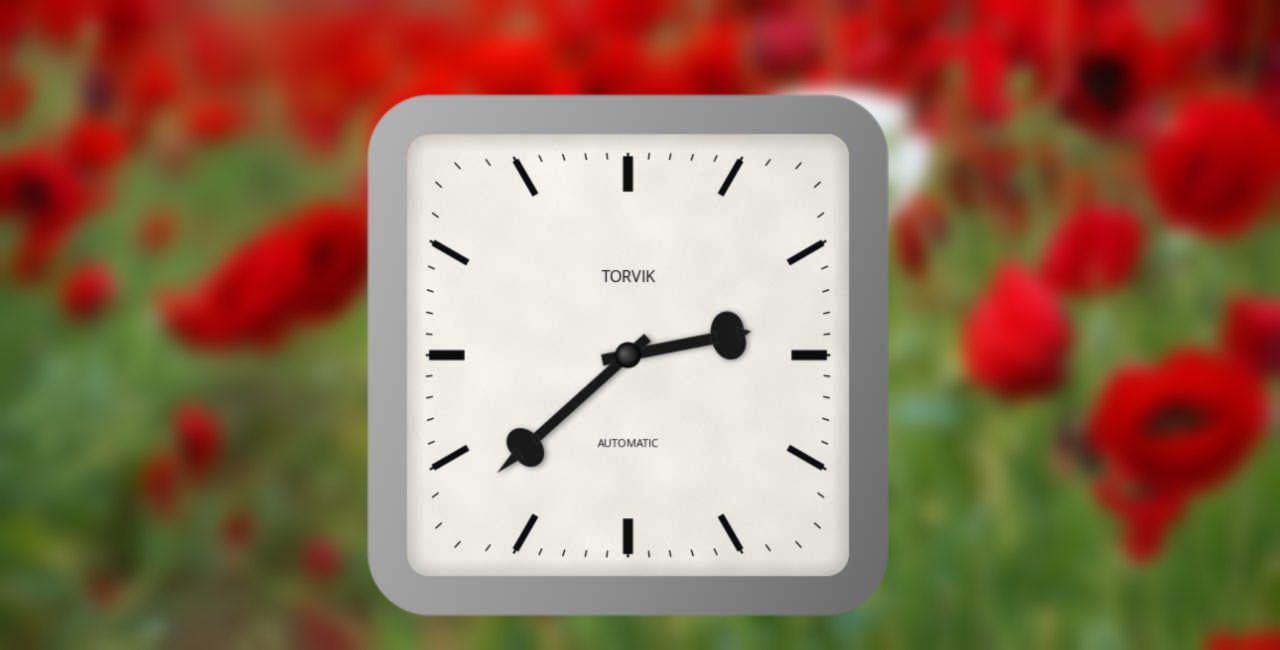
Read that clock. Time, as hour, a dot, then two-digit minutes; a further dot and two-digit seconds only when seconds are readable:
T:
2.38
